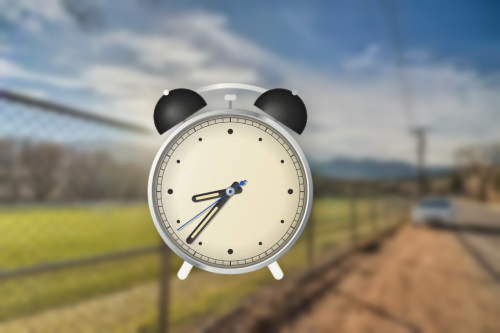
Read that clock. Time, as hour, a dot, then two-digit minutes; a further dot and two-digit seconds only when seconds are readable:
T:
8.36.39
